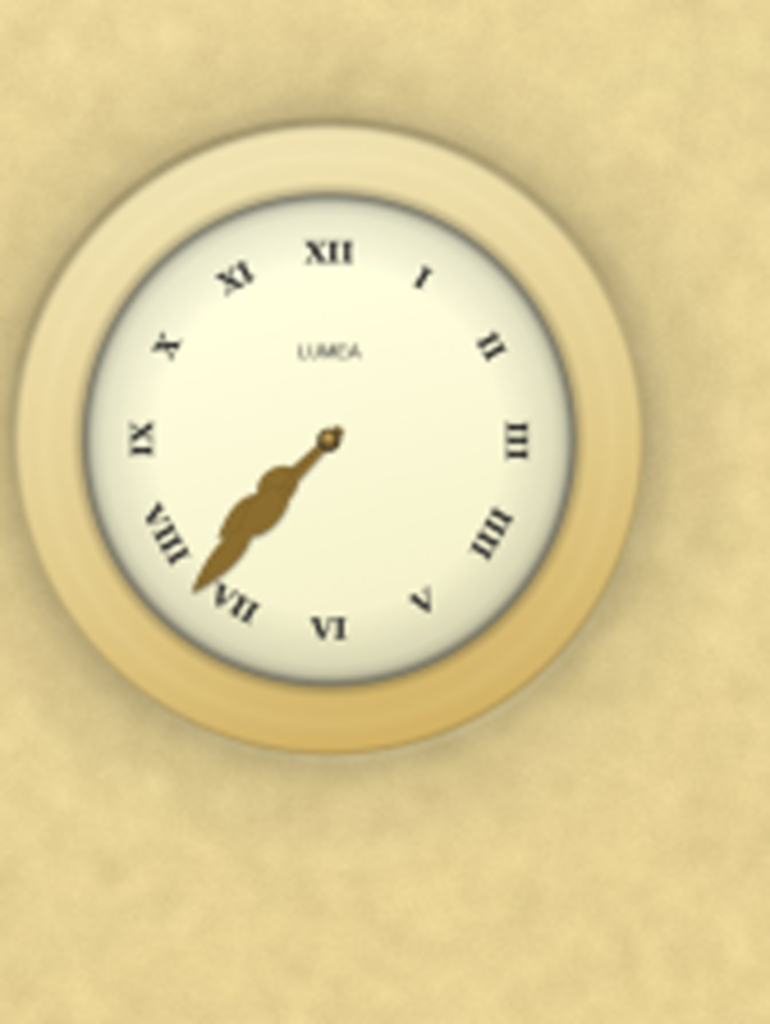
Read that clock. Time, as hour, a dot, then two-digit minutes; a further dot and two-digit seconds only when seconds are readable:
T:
7.37
